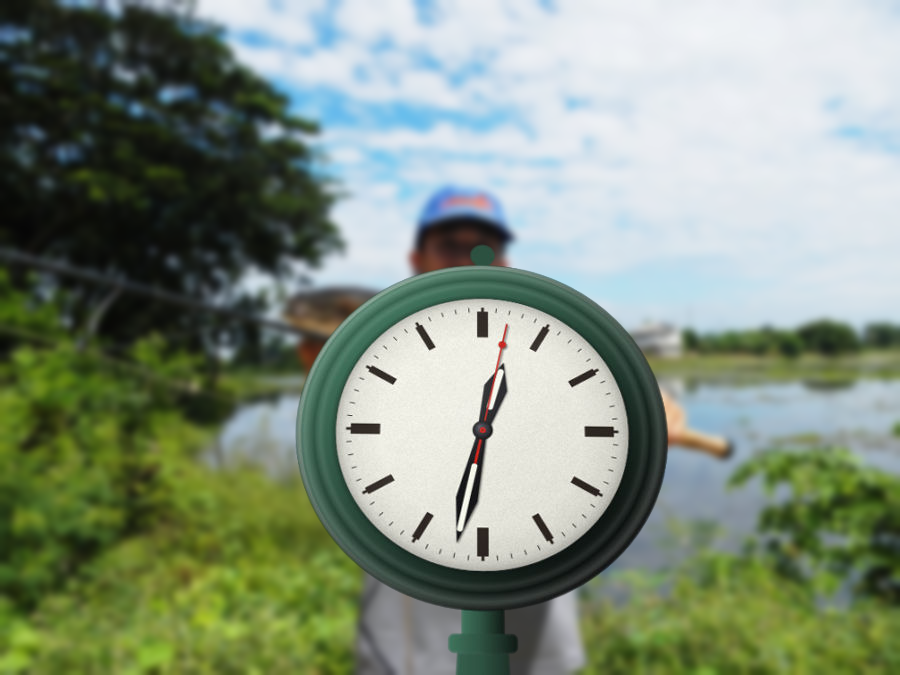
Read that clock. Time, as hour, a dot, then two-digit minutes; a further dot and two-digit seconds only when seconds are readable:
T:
12.32.02
